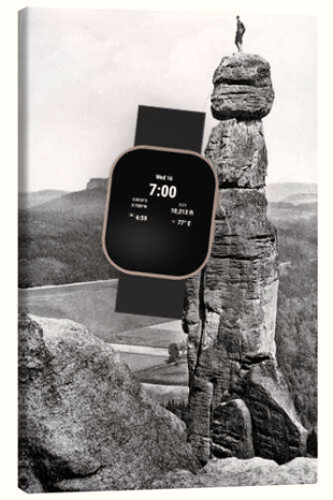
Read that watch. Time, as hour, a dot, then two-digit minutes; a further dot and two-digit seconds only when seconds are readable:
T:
7.00
